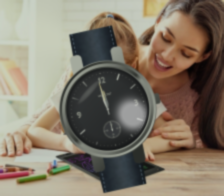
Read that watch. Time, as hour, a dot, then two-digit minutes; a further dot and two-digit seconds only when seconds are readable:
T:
11.59
